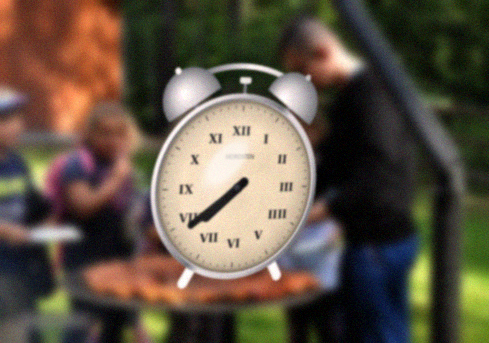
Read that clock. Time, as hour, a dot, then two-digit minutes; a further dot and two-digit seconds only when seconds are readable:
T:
7.39
